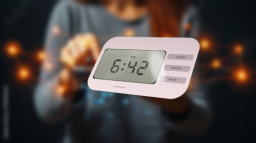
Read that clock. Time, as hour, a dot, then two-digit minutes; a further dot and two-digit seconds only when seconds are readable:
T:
6.42
